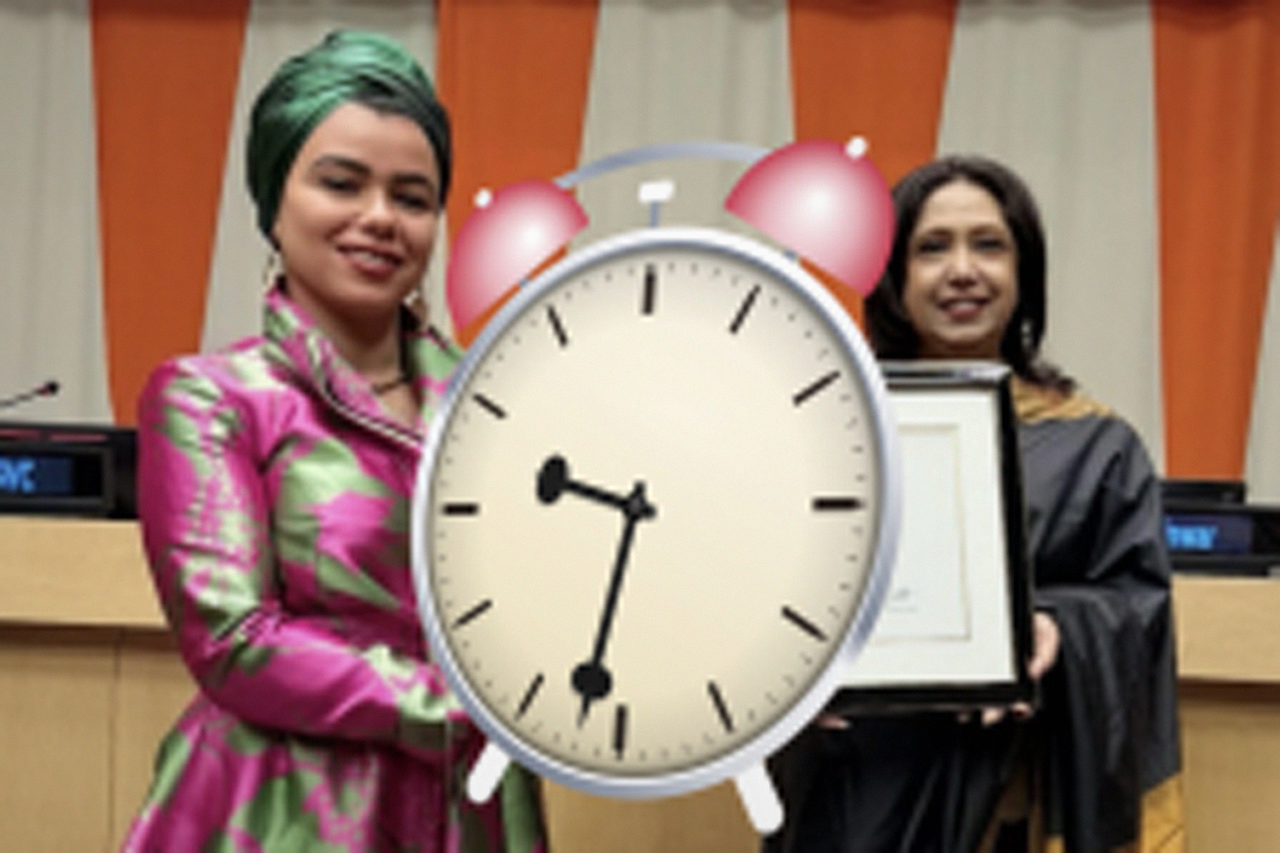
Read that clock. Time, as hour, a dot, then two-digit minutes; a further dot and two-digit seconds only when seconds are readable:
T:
9.32
